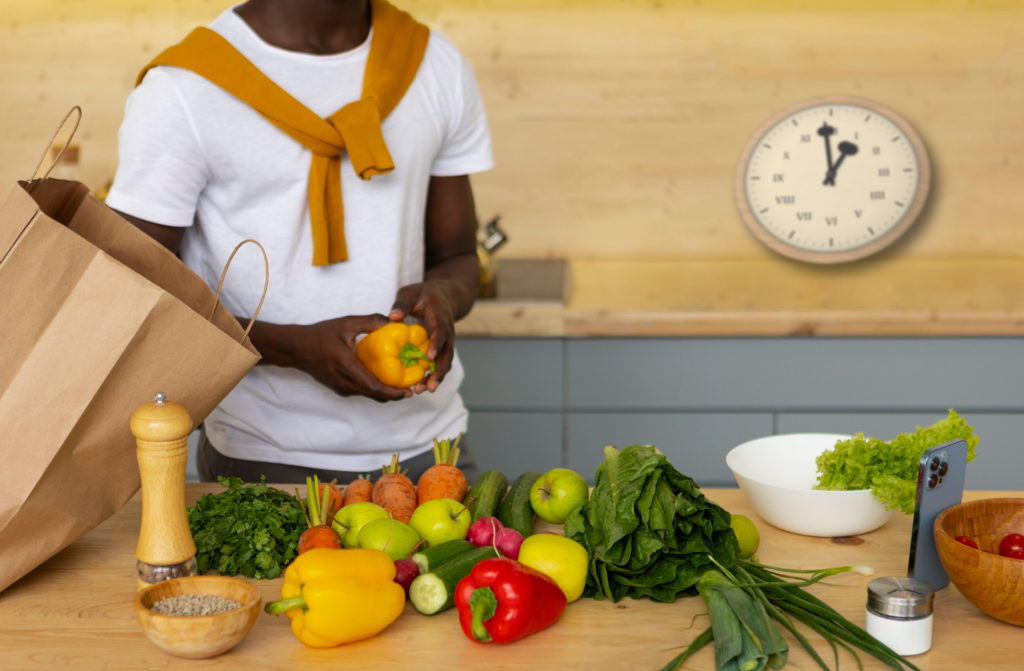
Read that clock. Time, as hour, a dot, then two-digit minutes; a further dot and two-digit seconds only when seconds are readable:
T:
12.59
